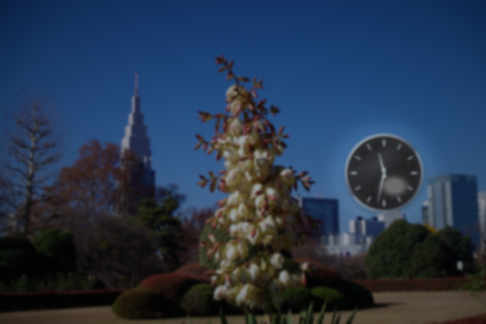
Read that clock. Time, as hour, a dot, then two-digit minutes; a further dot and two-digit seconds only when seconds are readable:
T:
11.32
